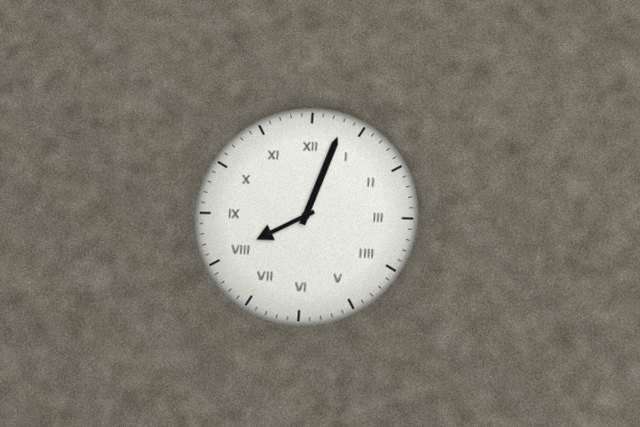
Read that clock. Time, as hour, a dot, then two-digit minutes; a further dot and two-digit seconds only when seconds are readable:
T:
8.03
